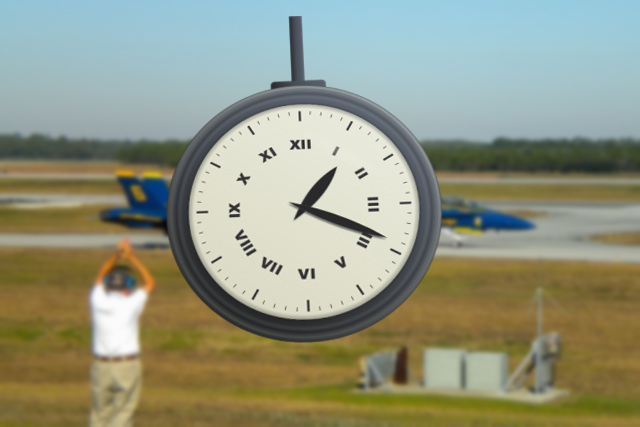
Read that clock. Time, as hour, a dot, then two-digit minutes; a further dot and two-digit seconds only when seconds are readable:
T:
1.19
